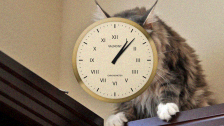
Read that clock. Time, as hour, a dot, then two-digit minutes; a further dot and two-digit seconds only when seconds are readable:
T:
1.07
